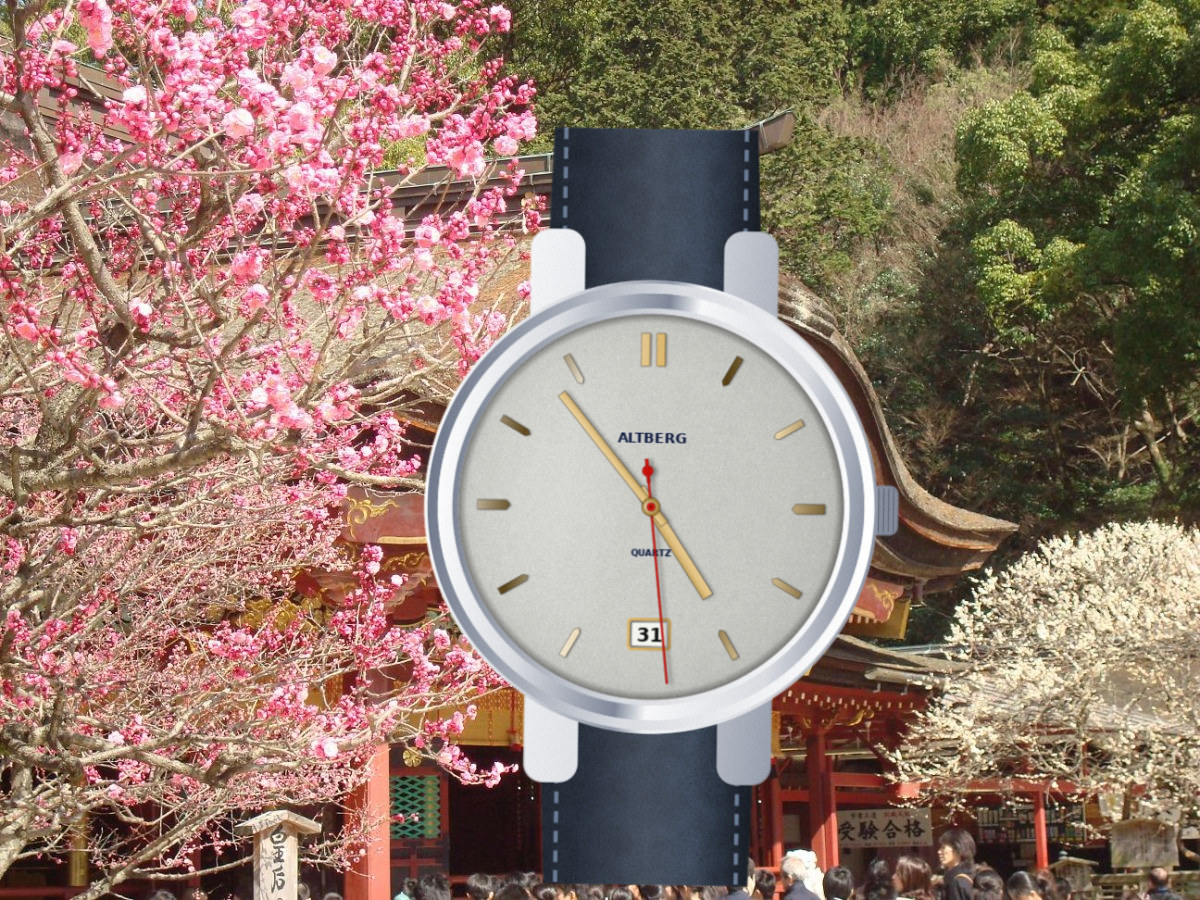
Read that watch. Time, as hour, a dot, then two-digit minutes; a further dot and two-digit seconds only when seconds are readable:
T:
4.53.29
